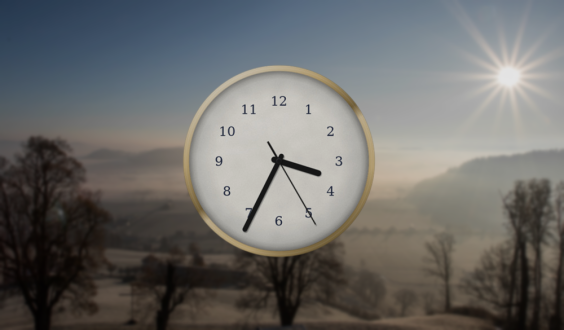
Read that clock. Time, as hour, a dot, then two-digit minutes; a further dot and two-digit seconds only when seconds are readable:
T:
3.34.25
